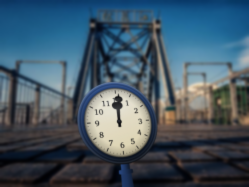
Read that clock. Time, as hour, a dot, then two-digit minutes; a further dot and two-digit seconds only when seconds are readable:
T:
12.01
